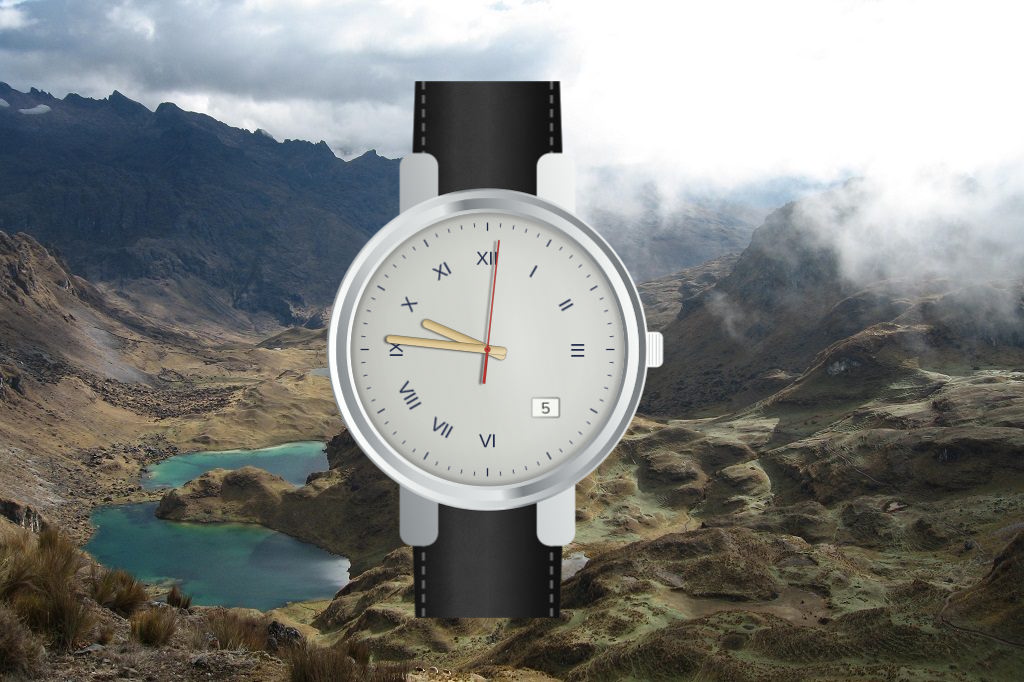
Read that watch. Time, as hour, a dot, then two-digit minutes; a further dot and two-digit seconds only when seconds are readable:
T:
9.46.01
